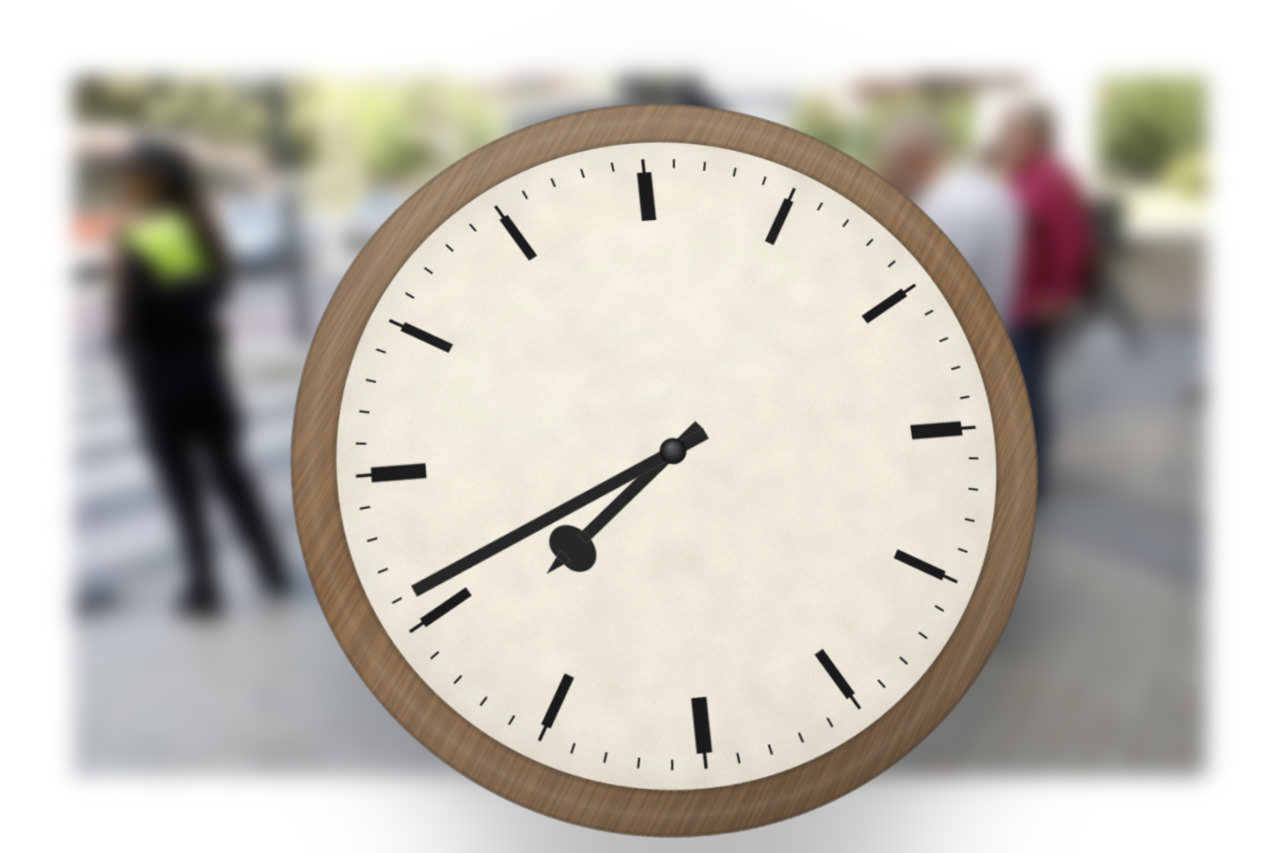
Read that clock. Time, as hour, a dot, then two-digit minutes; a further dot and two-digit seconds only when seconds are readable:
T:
7.41
